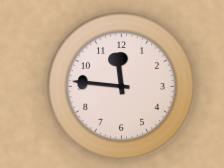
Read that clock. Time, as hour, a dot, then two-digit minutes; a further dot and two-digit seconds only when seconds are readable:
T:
11.46
